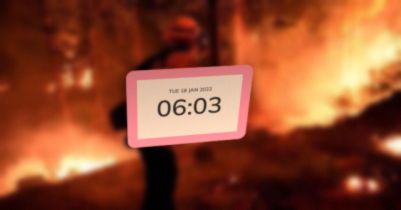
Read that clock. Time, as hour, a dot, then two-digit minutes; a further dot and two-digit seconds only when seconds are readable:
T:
6.03
